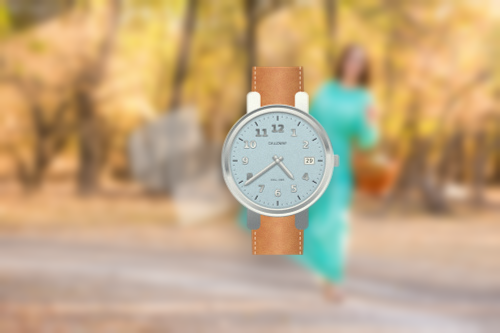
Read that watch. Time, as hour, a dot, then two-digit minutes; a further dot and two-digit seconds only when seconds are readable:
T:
4.39
